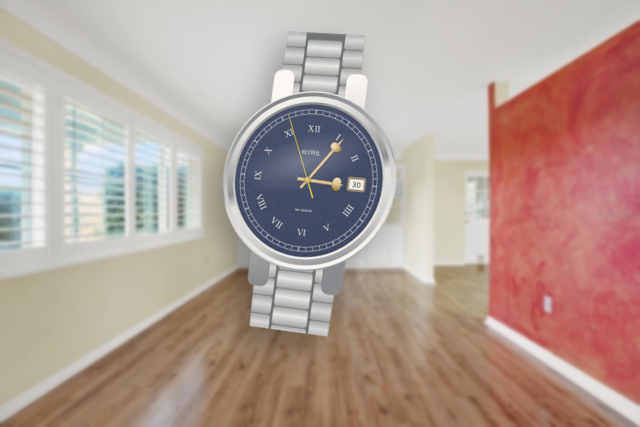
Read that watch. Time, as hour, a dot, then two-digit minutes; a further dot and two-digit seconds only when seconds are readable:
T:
3.05.56
